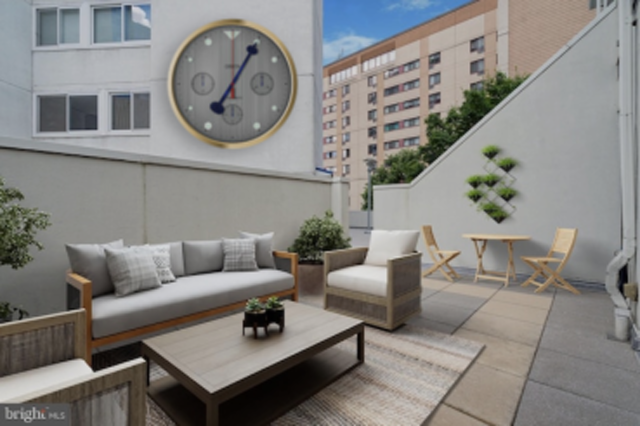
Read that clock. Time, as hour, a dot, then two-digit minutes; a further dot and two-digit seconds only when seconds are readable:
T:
7.05
